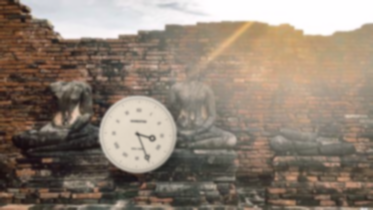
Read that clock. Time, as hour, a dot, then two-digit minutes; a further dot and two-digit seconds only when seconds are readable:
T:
3.26
